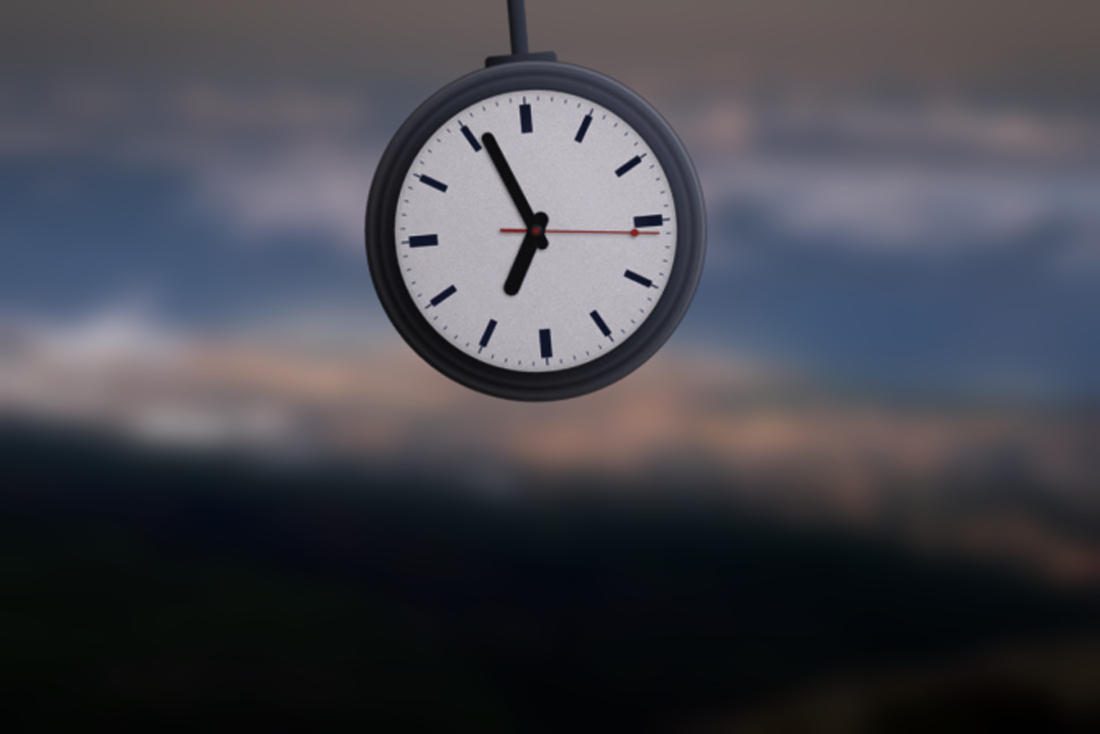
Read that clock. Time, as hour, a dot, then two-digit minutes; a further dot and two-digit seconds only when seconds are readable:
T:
6.56.16
